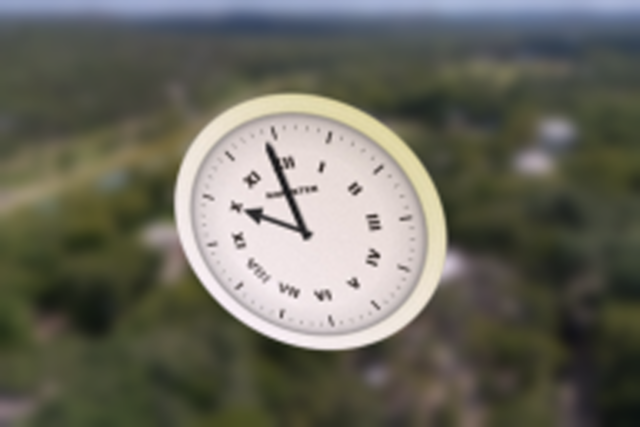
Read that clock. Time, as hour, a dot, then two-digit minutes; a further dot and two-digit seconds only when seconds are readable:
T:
9.59
